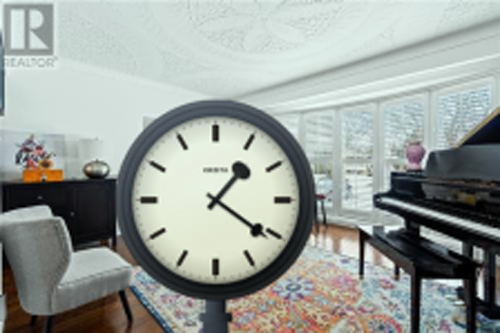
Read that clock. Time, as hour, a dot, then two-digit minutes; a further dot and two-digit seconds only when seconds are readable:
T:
1.21
